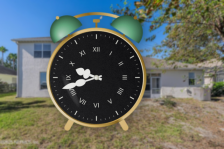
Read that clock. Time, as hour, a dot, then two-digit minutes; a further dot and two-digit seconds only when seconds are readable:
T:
9.42
